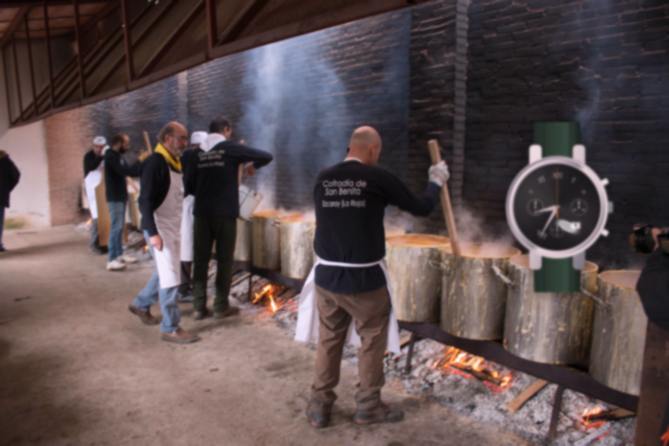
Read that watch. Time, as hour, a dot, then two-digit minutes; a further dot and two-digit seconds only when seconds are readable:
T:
8.35
